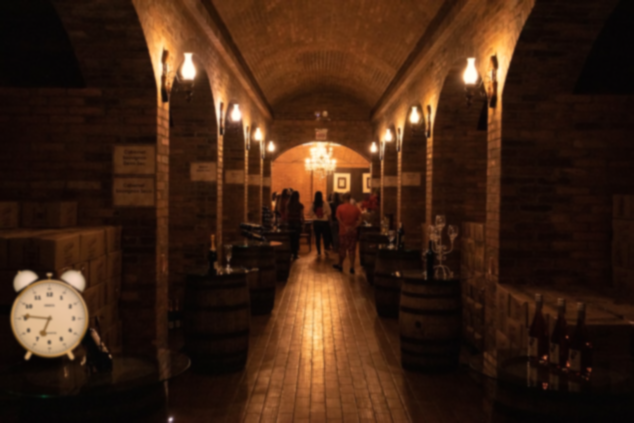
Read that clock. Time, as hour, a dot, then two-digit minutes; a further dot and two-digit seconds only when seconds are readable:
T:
6.46
